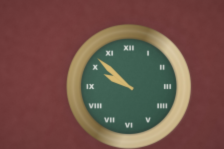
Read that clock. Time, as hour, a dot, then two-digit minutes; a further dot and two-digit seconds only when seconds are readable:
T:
9.52
